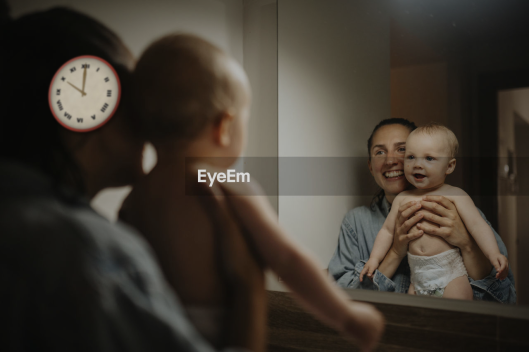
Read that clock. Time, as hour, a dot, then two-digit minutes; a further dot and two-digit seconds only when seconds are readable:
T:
10.00
